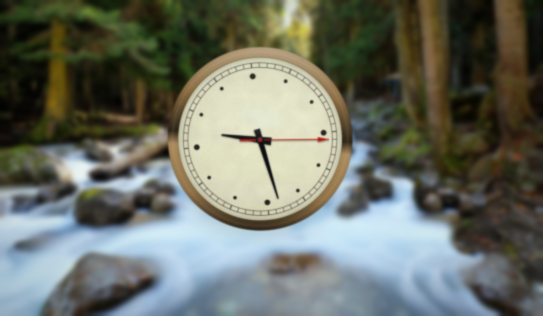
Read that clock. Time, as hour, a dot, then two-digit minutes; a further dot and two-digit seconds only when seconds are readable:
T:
9.28.16
